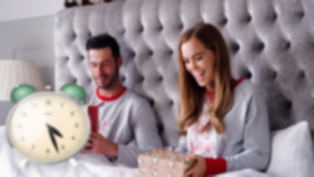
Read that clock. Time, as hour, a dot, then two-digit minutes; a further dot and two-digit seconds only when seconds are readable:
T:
4.27
